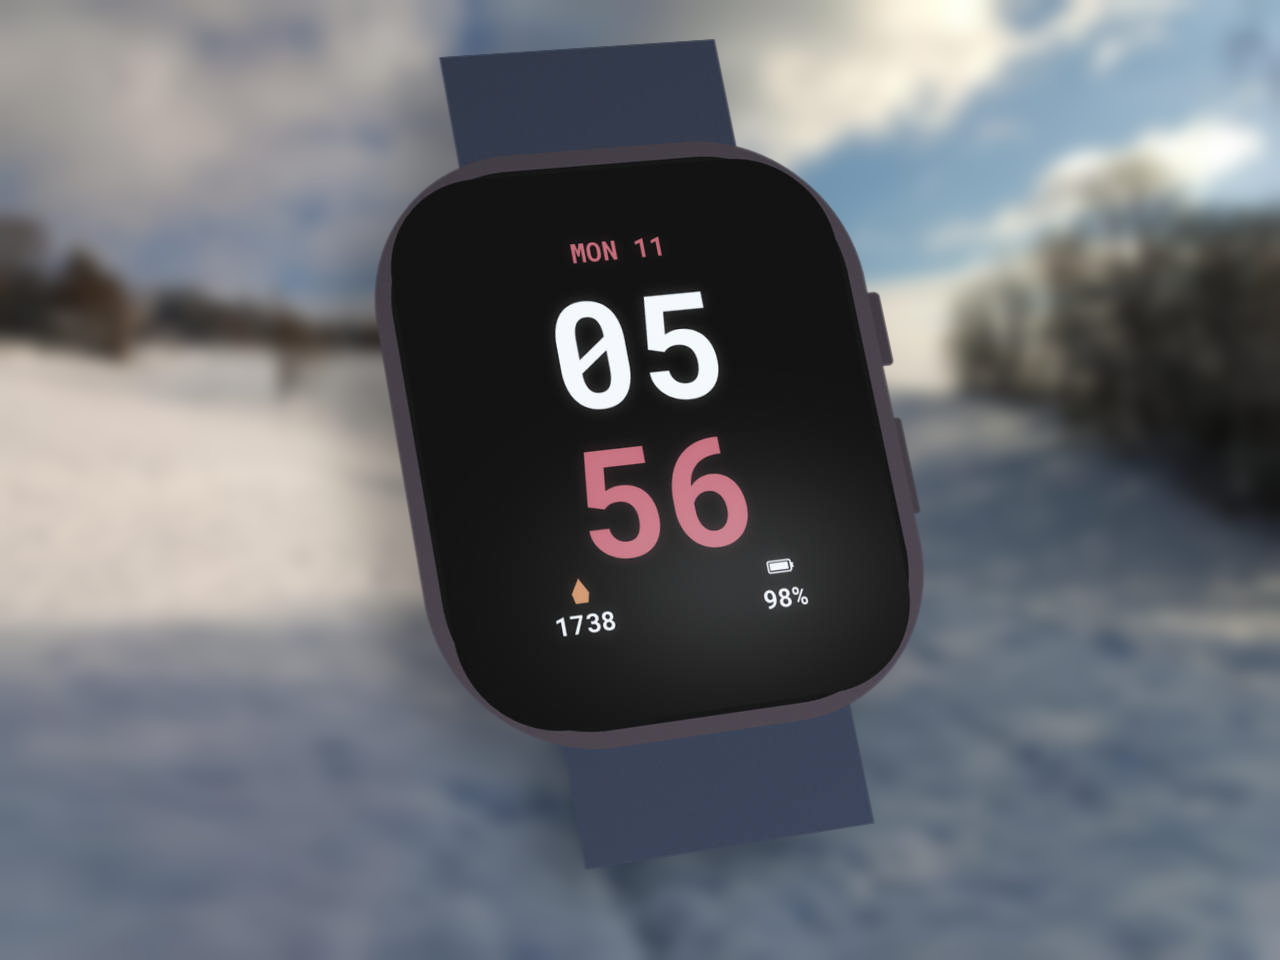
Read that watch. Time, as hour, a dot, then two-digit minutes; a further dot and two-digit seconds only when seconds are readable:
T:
5.56
